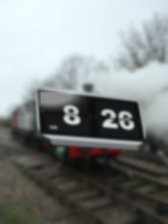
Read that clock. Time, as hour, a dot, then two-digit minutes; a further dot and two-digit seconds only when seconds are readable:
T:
8.26
